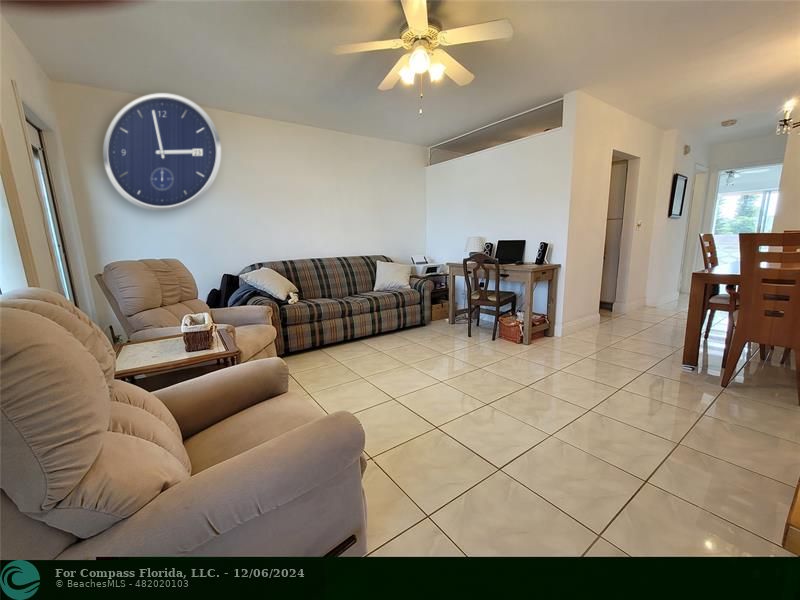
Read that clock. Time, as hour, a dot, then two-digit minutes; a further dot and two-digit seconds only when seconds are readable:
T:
2.58
